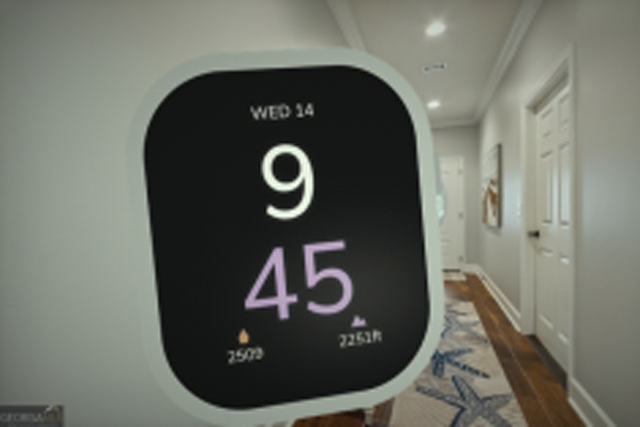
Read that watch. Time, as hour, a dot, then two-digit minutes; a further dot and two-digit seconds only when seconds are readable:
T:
9.45
